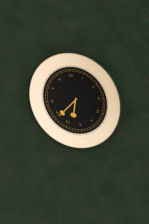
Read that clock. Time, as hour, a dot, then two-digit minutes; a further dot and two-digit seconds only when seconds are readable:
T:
6.39
